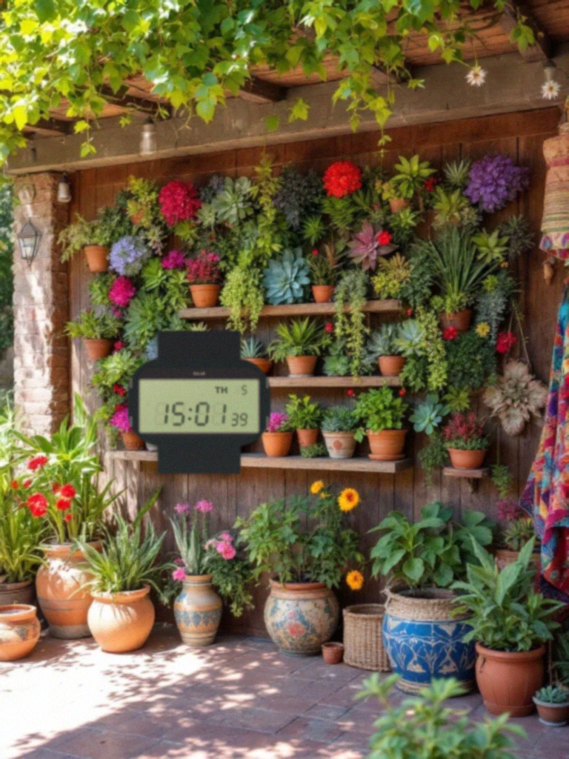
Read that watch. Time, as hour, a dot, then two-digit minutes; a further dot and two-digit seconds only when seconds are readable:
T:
15.01.39
